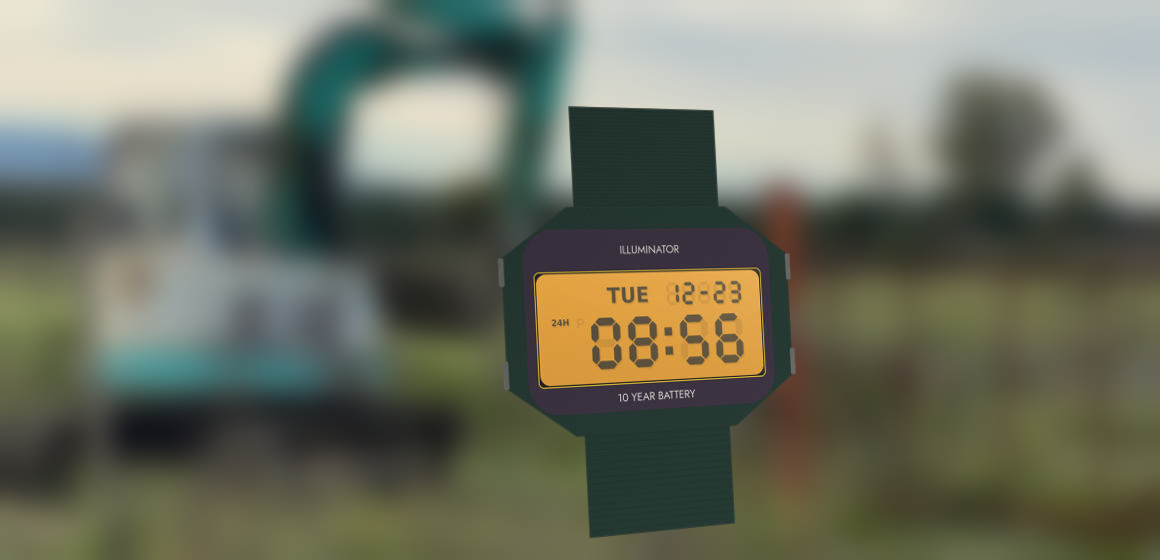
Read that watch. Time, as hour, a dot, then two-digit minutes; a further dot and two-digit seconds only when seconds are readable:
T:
8.56
